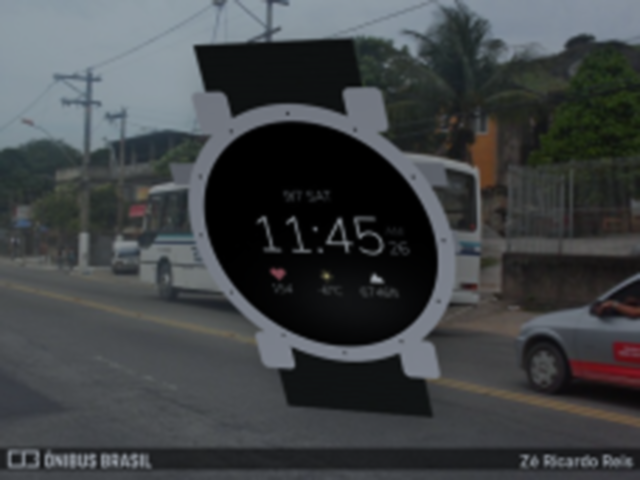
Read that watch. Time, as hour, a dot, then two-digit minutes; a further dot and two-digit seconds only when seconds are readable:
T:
11.45
